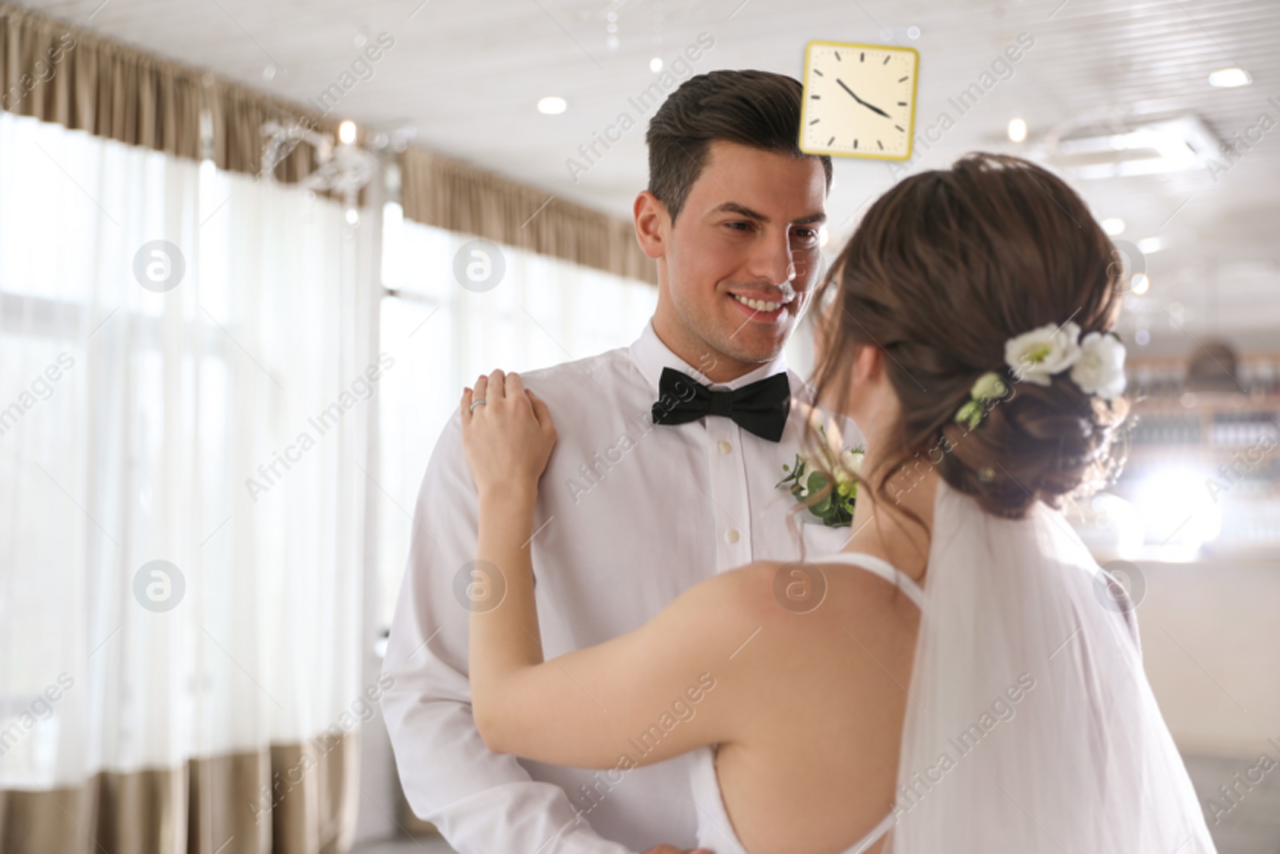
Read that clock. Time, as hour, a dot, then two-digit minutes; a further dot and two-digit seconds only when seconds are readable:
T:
10.19
